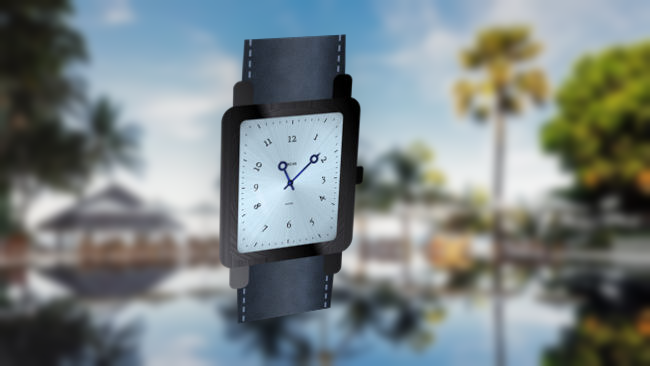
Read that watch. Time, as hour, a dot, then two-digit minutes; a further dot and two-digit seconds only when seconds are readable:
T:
11.08
